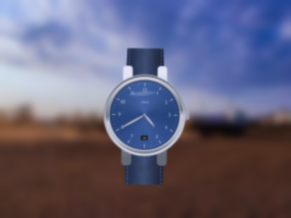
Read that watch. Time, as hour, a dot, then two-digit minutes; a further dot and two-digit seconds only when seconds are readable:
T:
4.40
